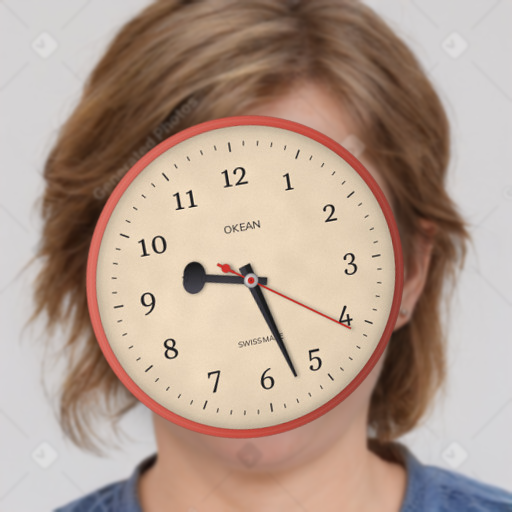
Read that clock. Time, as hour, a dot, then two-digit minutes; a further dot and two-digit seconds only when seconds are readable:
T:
9.27.21
